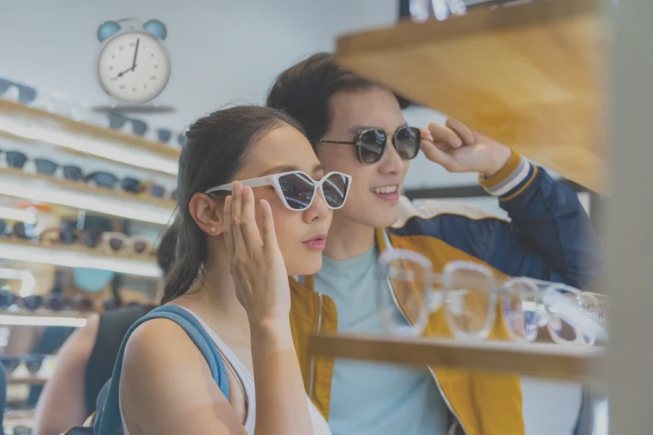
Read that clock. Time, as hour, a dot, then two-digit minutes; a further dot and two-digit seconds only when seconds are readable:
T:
8.02
